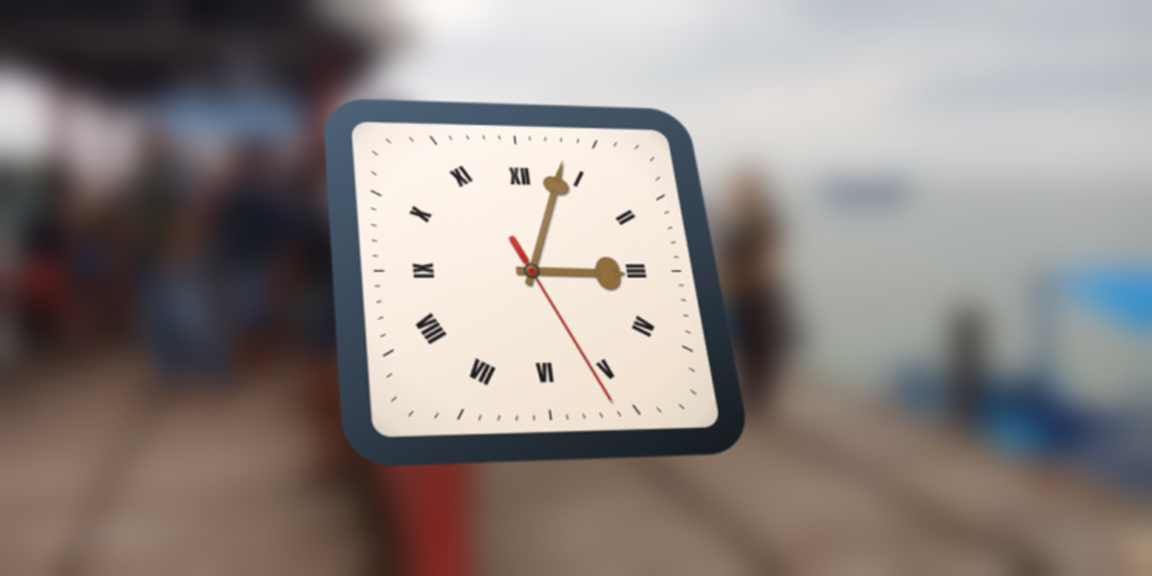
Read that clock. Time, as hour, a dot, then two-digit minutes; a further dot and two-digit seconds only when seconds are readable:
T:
3.03.26
